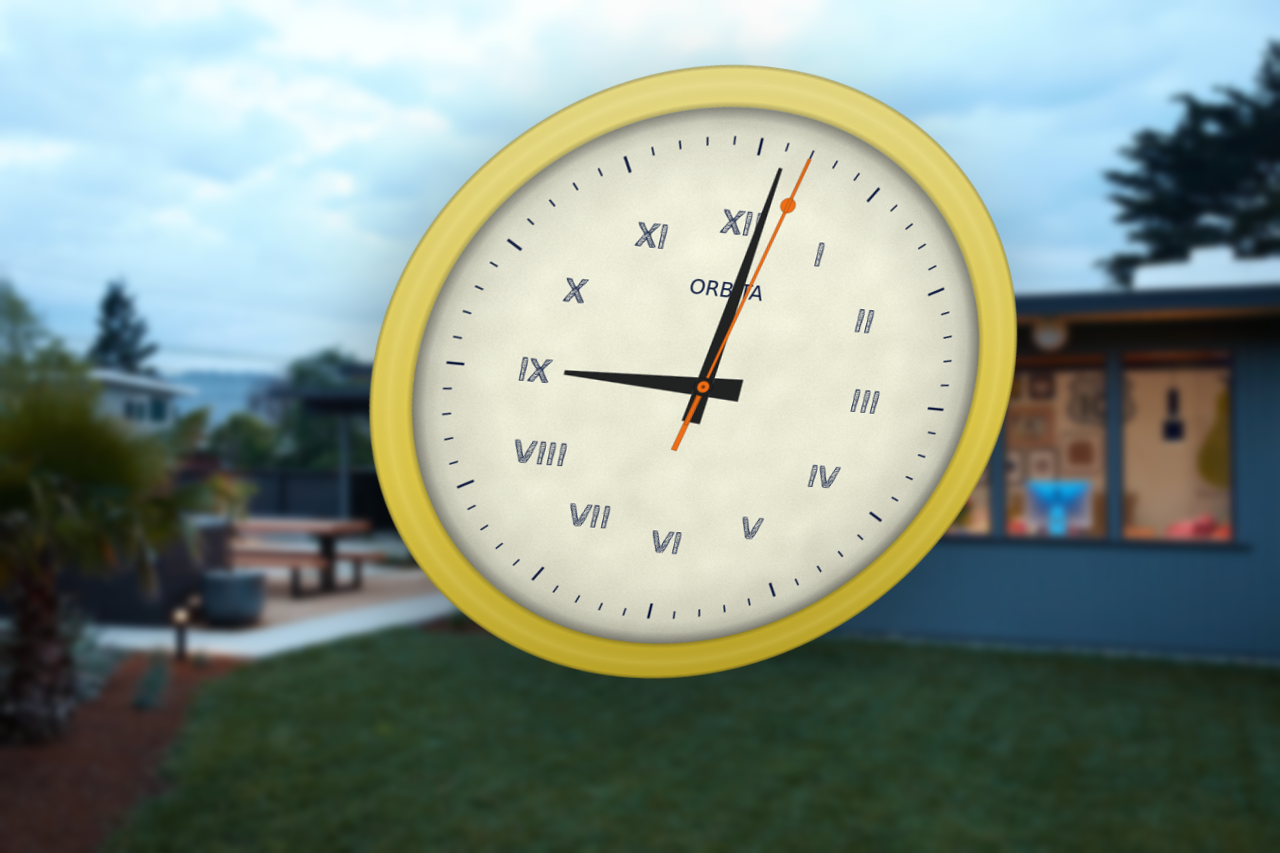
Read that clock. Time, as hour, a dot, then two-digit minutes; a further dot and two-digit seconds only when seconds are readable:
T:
9.01.02
